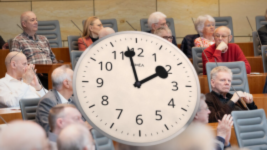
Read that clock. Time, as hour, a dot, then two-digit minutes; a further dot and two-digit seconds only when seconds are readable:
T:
1.58
